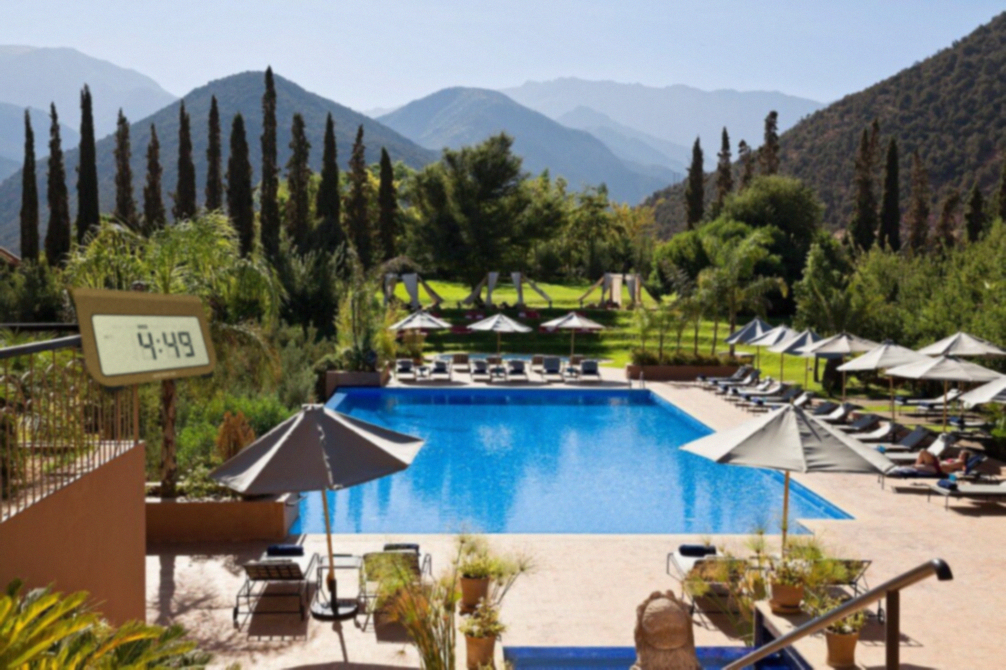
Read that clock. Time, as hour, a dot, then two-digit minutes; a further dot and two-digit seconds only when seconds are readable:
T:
4.49
